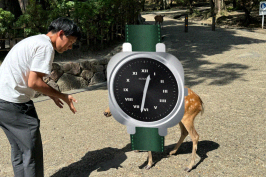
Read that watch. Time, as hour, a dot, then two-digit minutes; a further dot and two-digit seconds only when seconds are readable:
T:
12.32
